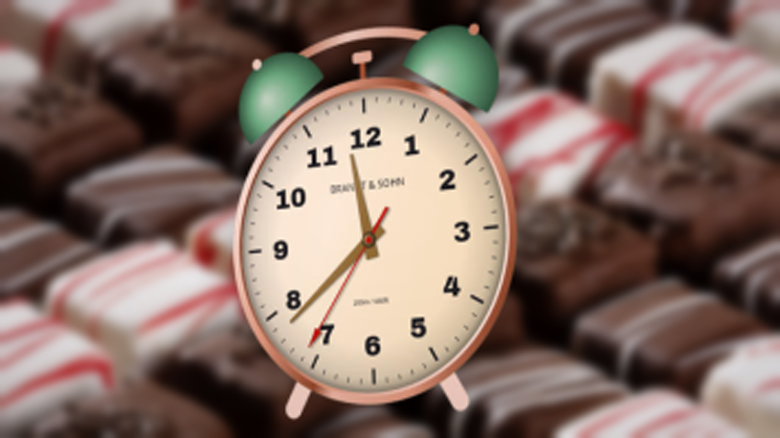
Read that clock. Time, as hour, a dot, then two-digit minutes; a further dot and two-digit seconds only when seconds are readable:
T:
11.38.36
